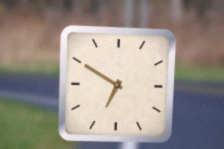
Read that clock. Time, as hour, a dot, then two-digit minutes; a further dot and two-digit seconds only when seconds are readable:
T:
6.50
